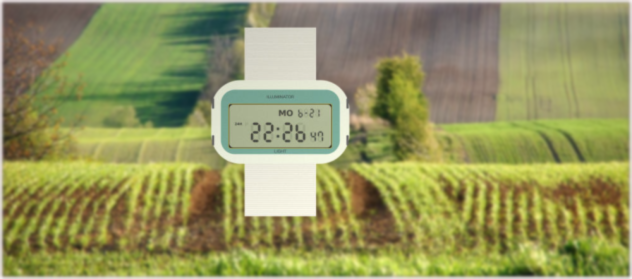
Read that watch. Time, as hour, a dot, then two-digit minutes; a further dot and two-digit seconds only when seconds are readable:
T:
22.26.47
